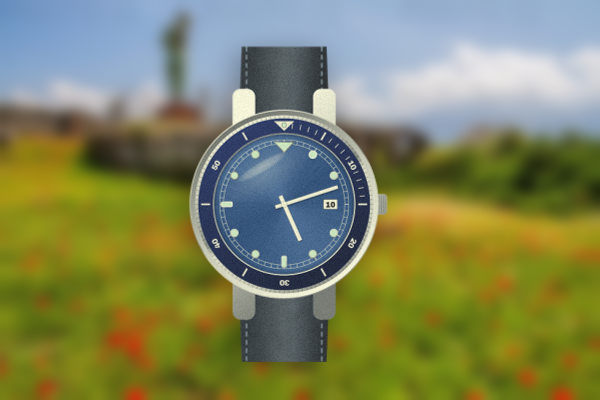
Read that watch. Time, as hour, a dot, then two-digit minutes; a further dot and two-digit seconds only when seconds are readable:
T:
5.12
